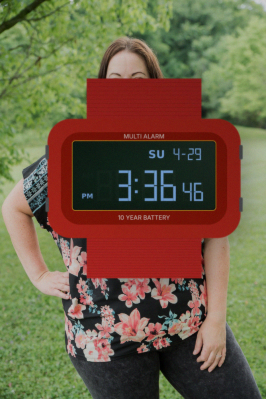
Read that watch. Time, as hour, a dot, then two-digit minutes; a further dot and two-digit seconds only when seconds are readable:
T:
3.36.46
